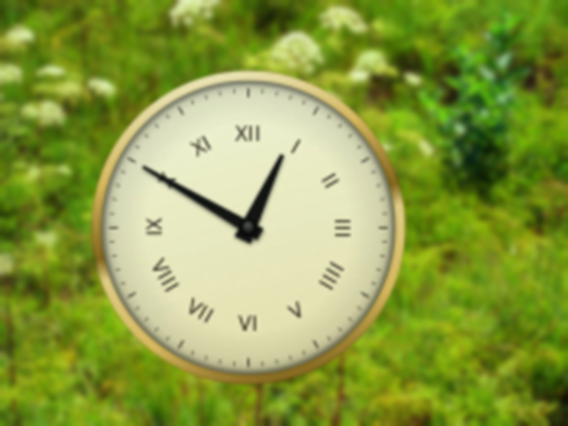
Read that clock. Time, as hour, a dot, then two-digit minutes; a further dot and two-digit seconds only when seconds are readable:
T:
12.50
